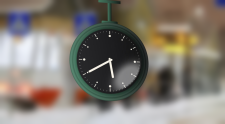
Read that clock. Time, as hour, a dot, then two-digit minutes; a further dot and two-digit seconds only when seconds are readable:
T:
5.40
